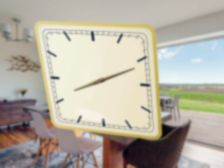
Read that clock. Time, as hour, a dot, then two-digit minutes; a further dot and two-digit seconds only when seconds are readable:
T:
8.11
